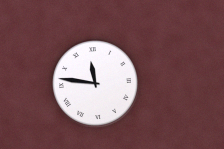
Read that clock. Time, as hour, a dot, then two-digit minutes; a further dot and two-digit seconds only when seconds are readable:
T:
11.47
